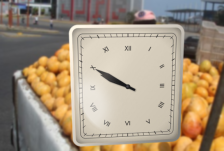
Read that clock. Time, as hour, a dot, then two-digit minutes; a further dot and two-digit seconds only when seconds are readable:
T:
9.50
